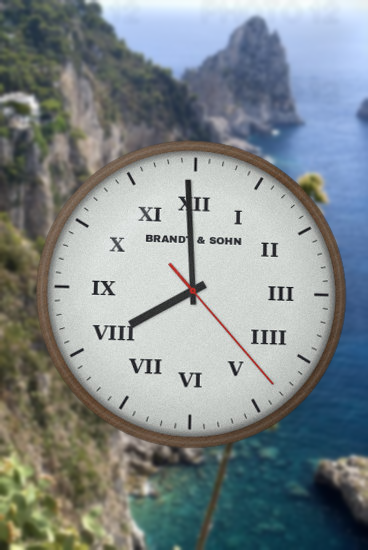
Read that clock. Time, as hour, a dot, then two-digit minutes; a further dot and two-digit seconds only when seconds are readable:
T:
7.59.23
